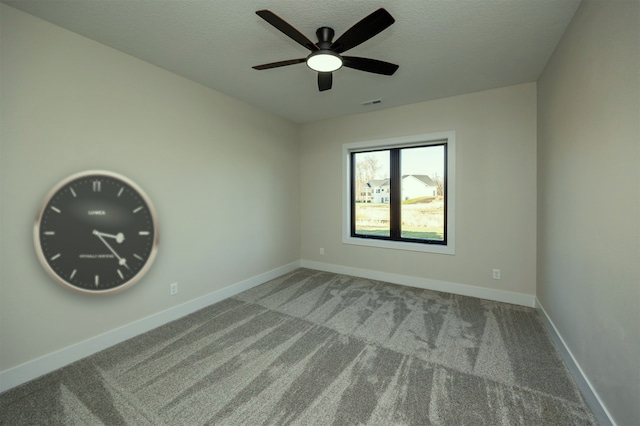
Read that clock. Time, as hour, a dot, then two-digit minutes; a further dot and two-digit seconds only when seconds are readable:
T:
3.23
